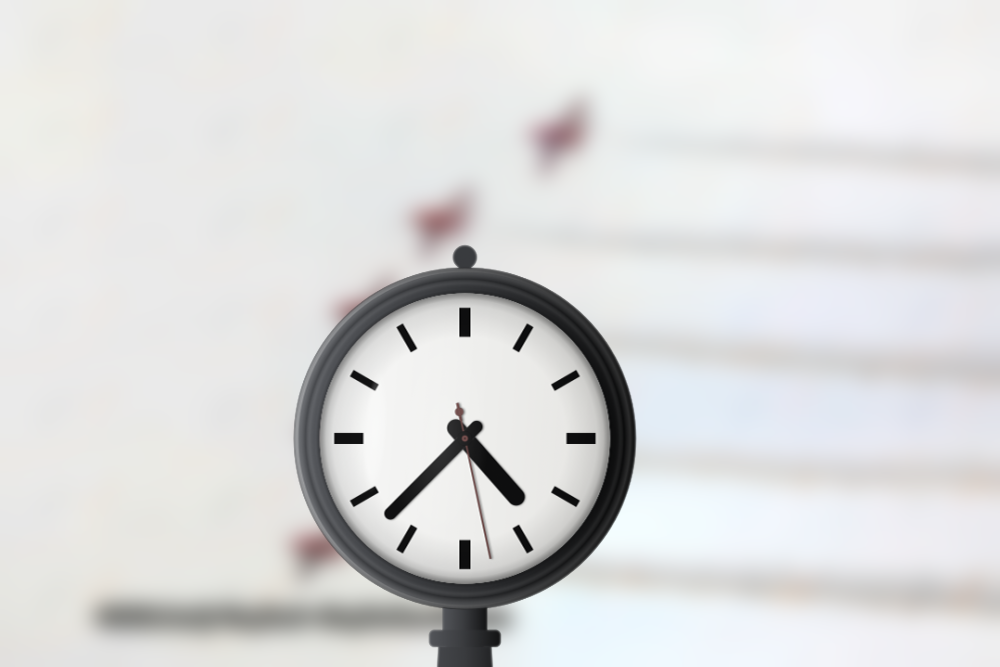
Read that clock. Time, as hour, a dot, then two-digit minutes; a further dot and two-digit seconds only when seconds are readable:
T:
4.37.28
